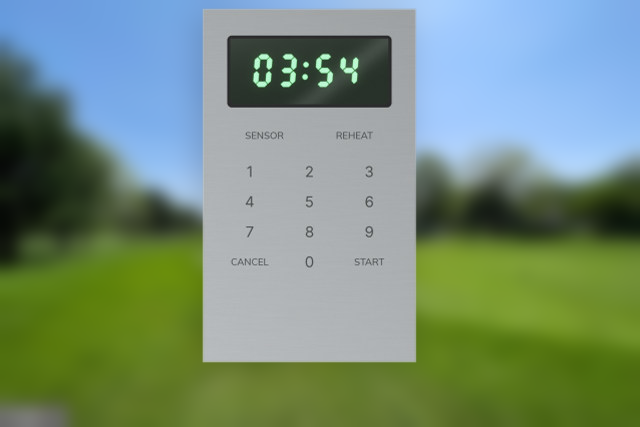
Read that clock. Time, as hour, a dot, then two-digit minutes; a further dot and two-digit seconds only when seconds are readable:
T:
3.54
